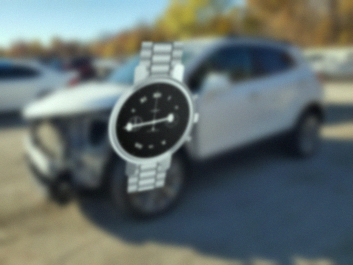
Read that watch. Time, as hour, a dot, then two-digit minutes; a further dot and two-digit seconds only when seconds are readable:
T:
2.44
